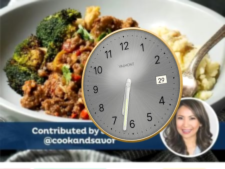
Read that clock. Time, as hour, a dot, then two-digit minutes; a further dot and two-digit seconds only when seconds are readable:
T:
6.32
